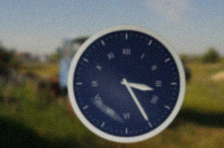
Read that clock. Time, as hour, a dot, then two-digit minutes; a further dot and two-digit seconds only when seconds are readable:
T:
3.25
